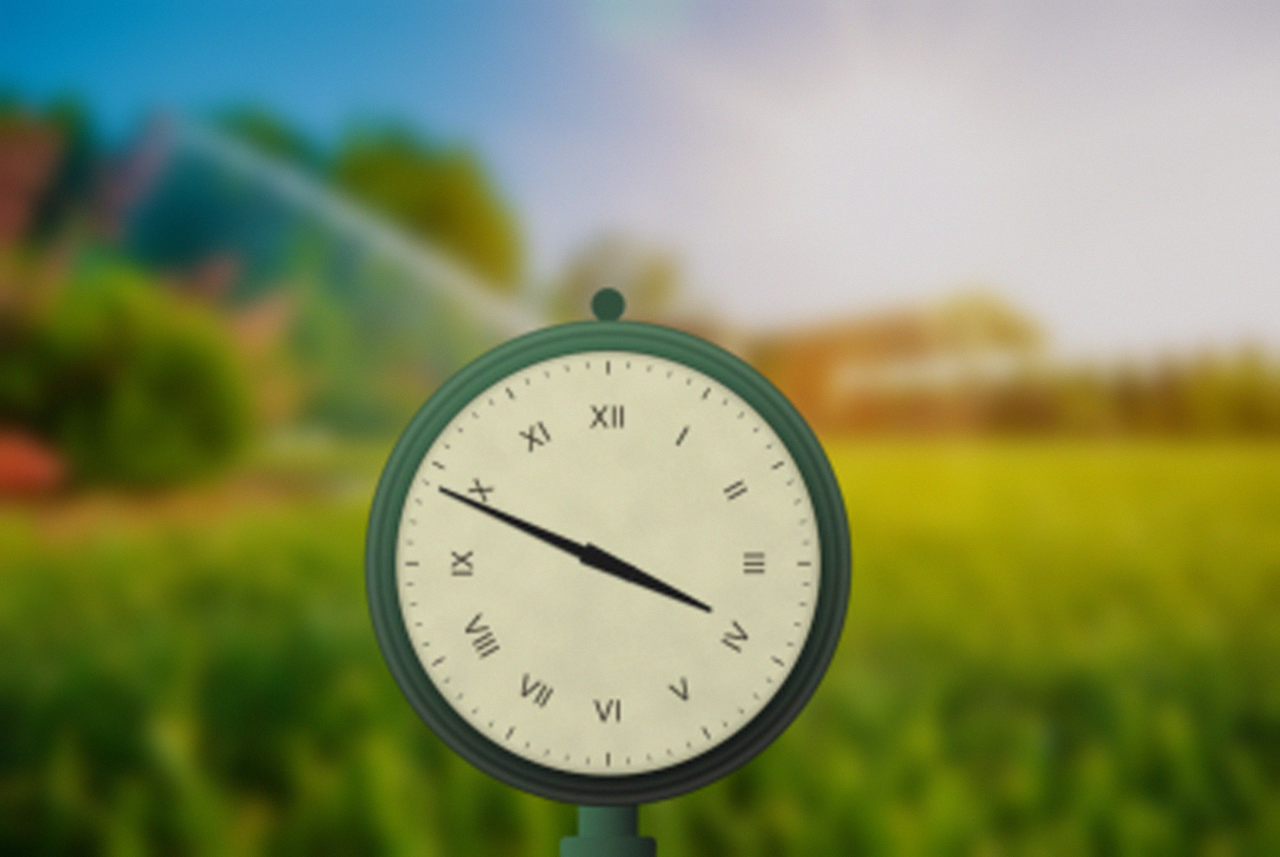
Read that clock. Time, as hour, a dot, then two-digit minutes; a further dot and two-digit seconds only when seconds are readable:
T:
3.49
